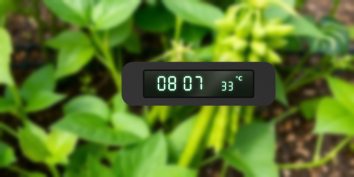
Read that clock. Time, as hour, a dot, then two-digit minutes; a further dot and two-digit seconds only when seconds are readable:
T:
8.07
